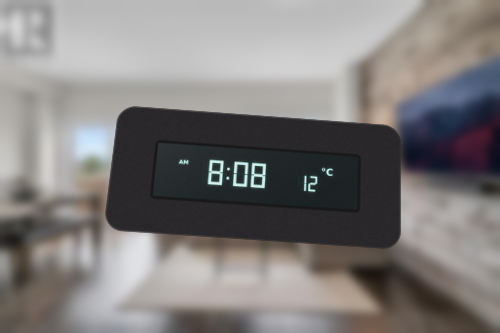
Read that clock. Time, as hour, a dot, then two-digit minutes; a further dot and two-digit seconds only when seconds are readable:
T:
8.08
